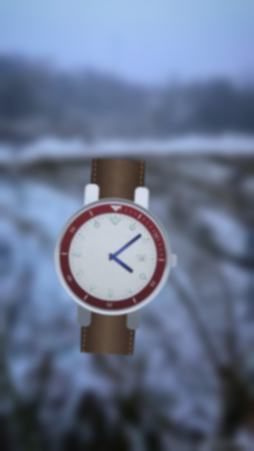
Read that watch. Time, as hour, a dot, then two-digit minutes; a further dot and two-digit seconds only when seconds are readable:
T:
4.08
